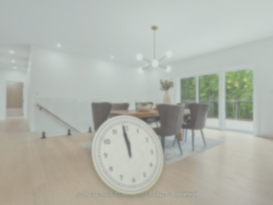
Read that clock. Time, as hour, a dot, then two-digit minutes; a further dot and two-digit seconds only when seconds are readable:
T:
11.59
